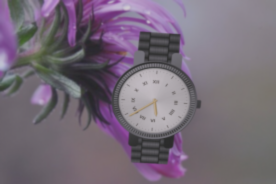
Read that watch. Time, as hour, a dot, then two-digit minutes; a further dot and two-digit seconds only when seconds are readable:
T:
5.39
